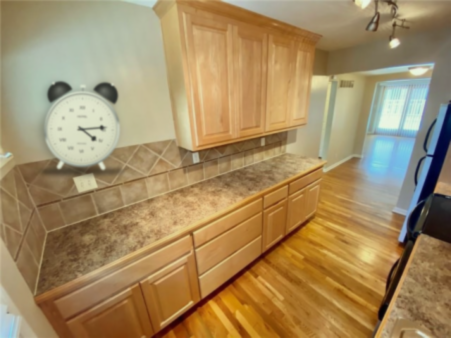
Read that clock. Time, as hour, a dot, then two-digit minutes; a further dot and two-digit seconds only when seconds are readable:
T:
4.14
